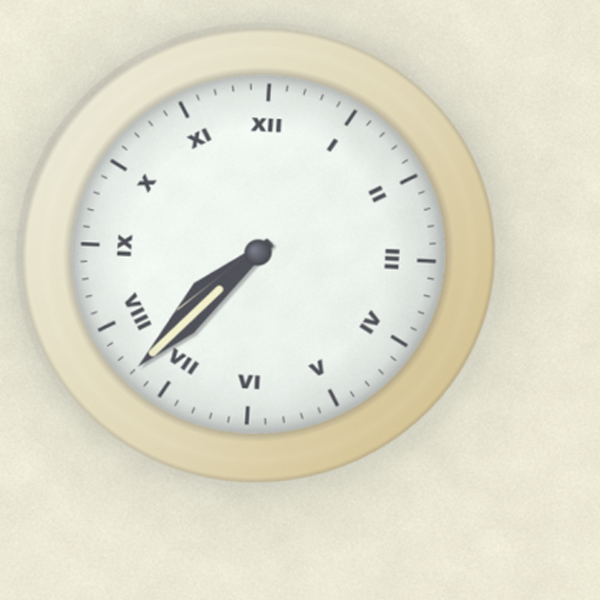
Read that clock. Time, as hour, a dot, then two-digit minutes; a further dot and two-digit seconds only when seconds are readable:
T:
7.37
